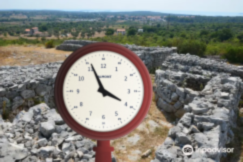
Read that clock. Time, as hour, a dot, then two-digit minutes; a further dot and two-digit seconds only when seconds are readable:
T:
3.56
